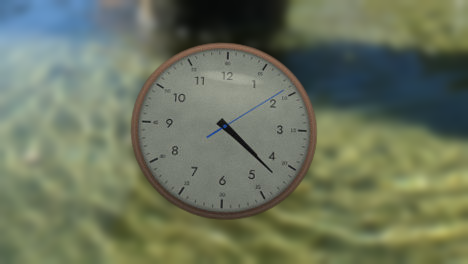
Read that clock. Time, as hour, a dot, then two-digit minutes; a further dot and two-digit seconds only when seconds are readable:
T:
4.22.09
